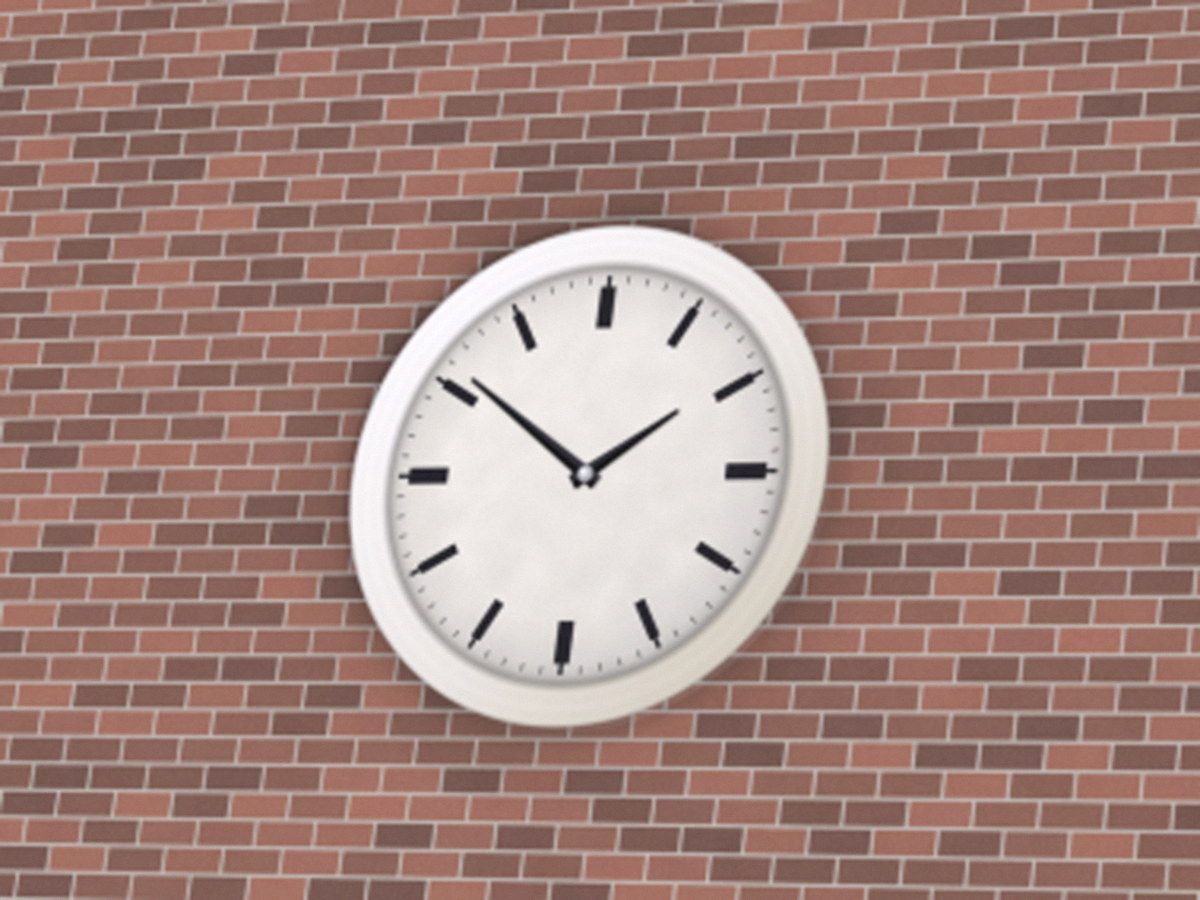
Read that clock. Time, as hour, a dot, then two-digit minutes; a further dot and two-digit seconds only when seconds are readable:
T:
1.51
